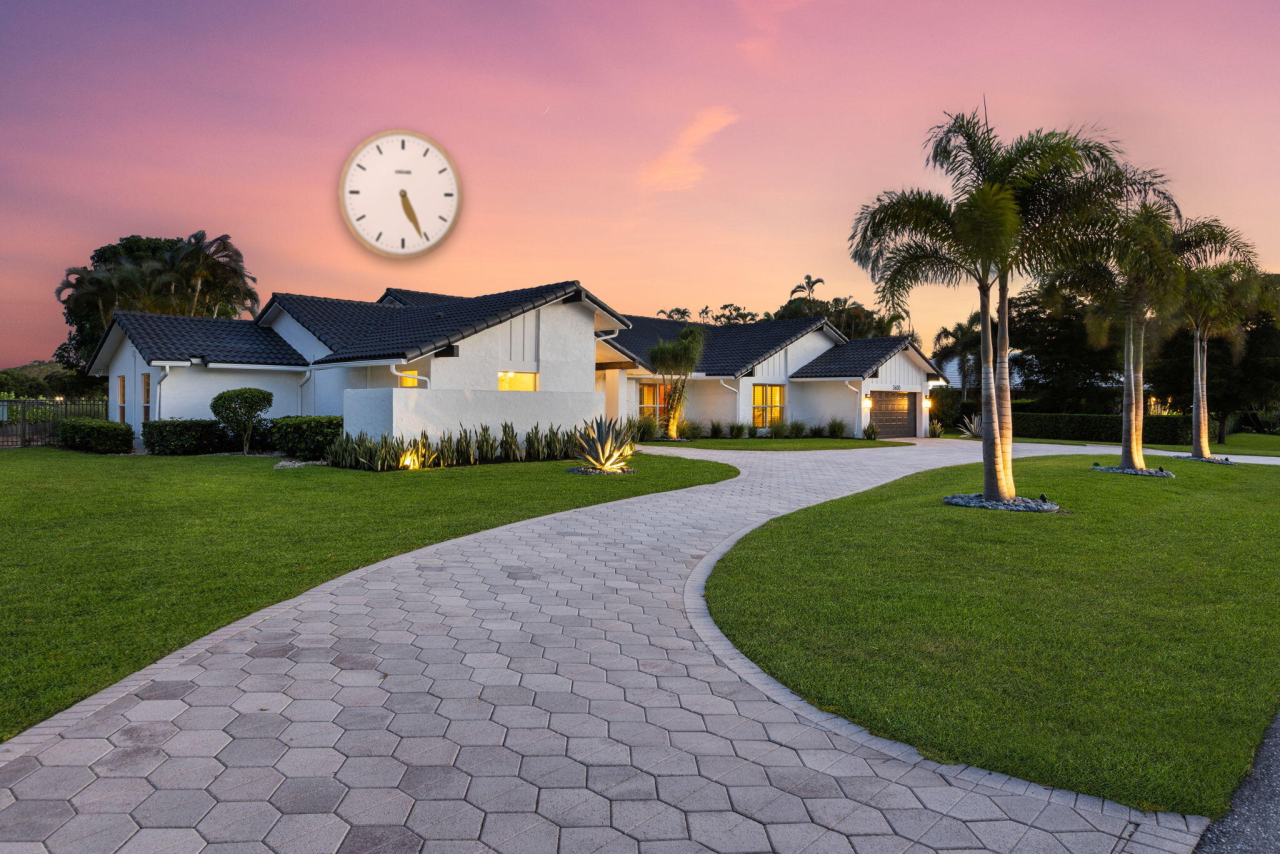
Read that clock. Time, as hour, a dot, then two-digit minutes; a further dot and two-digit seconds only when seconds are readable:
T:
5.26
